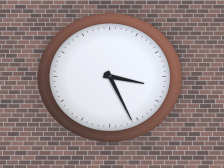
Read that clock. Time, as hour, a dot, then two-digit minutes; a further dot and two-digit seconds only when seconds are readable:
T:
3.26
